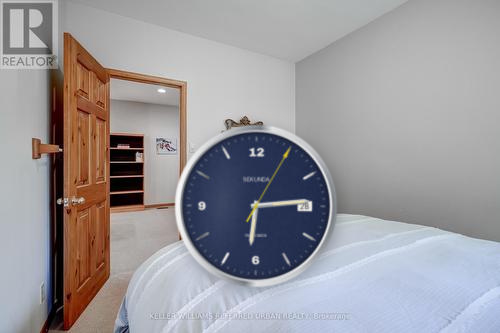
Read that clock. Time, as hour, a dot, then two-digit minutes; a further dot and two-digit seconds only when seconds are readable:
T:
6.14.05
